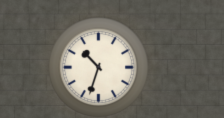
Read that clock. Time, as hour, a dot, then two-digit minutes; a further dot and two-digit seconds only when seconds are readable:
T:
10.33
